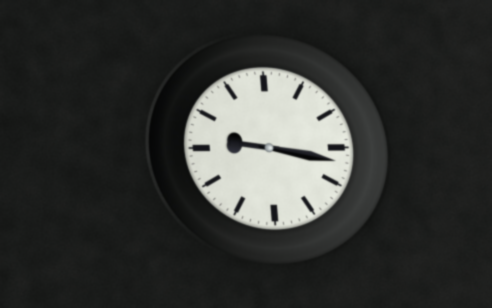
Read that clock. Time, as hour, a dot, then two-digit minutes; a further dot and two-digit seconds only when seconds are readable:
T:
9.17
